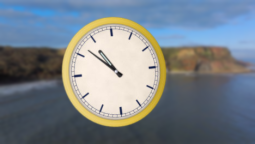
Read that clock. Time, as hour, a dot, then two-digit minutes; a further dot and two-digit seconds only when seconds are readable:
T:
10.52
